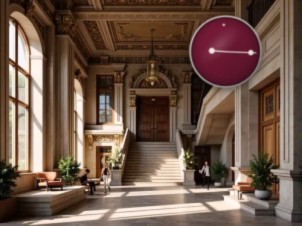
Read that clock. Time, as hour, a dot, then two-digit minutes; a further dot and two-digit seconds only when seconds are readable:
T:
9.16
